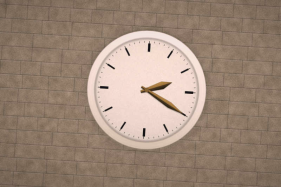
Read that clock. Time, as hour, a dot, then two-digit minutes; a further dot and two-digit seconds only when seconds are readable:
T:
2.20
